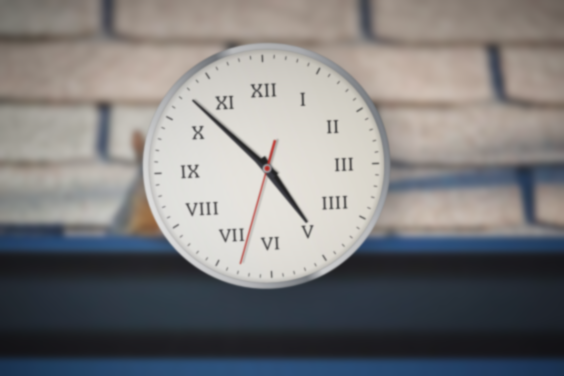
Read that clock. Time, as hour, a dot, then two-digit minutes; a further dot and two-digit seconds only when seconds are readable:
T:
4.52.33
